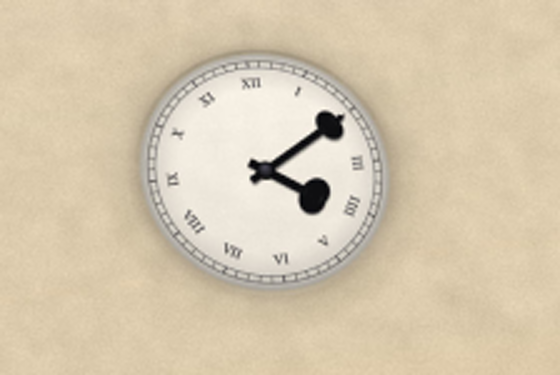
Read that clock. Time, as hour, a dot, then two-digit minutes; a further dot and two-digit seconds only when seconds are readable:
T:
4.10
